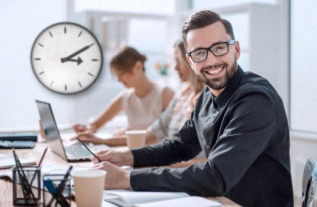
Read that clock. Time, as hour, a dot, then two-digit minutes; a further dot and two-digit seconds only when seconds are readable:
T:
3.10
